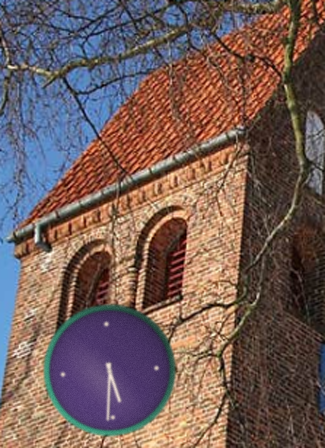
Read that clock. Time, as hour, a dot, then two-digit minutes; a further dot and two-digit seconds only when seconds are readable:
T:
5.31
